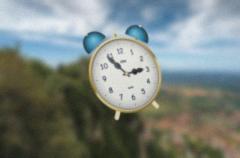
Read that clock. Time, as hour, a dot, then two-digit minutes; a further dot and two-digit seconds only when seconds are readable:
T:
2.54
